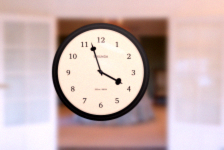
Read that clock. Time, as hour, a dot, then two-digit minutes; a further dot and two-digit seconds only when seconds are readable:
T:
3.57
